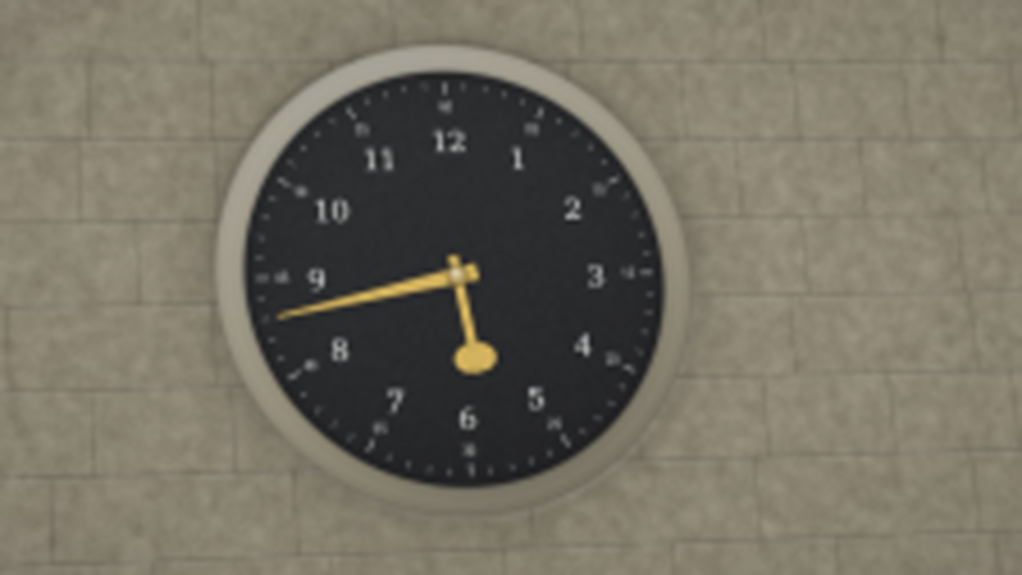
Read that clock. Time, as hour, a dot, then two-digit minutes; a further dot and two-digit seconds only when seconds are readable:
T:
5.43
